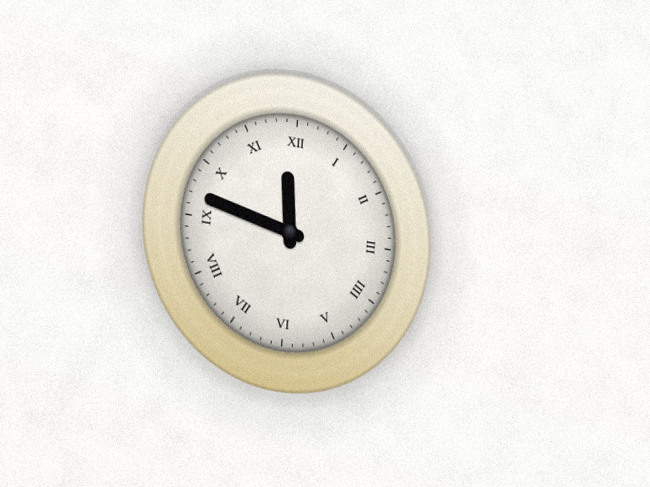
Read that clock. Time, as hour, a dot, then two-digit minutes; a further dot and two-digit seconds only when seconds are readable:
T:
11.47
